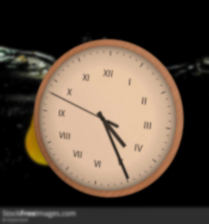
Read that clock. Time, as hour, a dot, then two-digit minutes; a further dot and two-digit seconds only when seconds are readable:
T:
4.24.48
